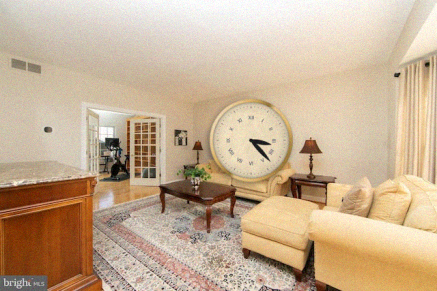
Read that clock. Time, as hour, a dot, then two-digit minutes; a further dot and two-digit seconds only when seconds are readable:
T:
3.23
